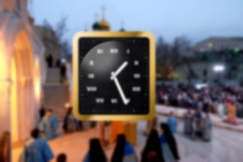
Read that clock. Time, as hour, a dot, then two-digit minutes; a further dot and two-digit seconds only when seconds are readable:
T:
1.26
